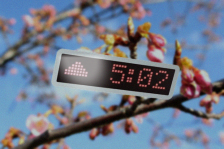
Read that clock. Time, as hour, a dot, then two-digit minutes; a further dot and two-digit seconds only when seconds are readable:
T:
5.02
